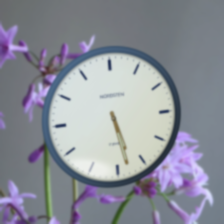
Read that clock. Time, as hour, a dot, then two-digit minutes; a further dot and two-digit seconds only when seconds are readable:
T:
5.28
